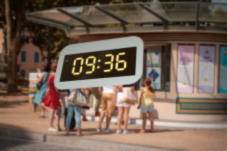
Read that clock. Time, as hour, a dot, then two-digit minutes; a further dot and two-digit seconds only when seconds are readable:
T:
9.36
